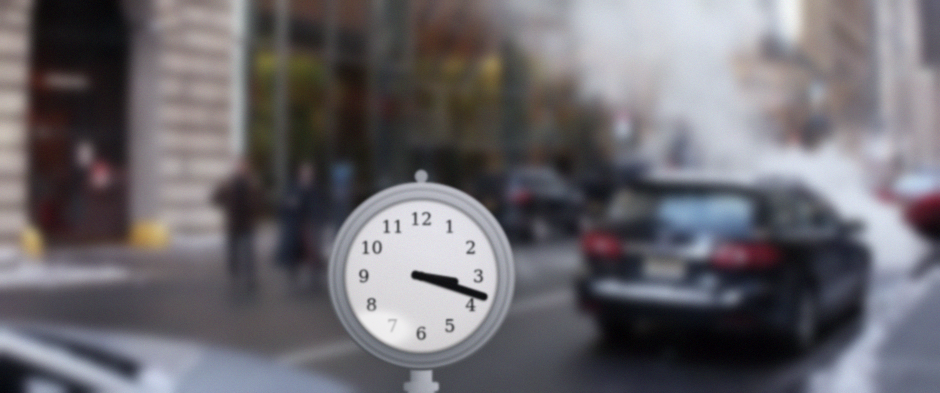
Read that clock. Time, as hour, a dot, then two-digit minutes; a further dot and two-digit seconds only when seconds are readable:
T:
3.18
